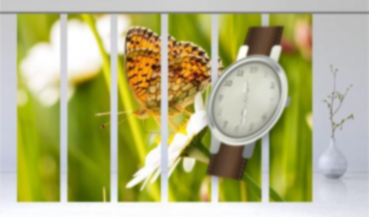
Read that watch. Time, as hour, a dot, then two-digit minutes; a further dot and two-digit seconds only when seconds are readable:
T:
11.28
